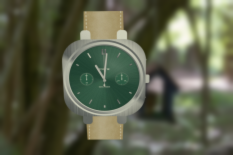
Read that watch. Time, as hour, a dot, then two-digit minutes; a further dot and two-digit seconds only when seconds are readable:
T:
11.01
